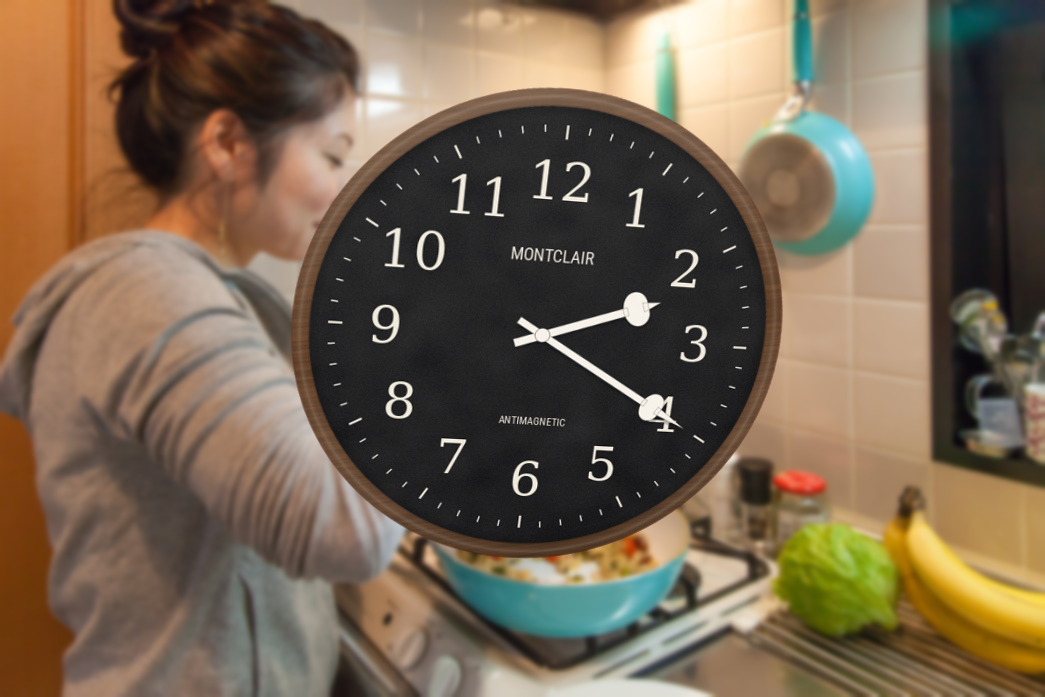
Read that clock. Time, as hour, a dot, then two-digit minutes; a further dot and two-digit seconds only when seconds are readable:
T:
2.20
